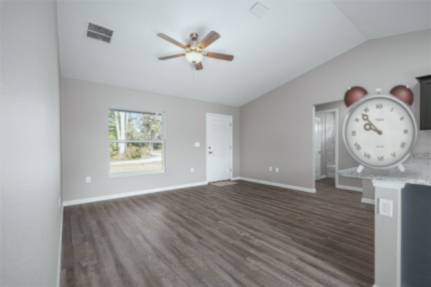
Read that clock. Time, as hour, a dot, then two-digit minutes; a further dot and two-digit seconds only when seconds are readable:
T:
9.53
